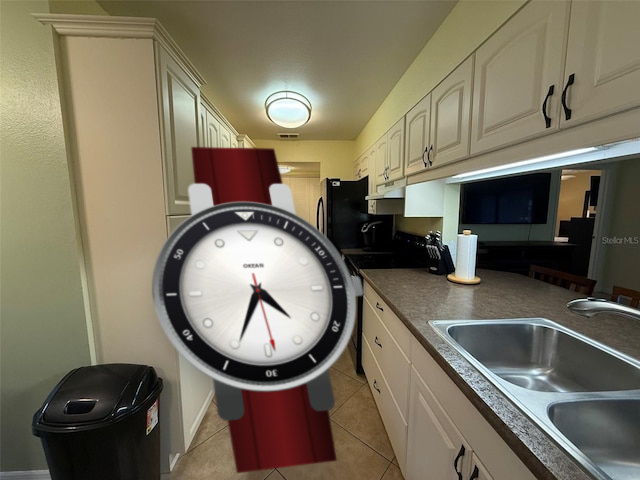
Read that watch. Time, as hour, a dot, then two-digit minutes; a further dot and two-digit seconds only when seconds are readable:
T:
4.34.29
